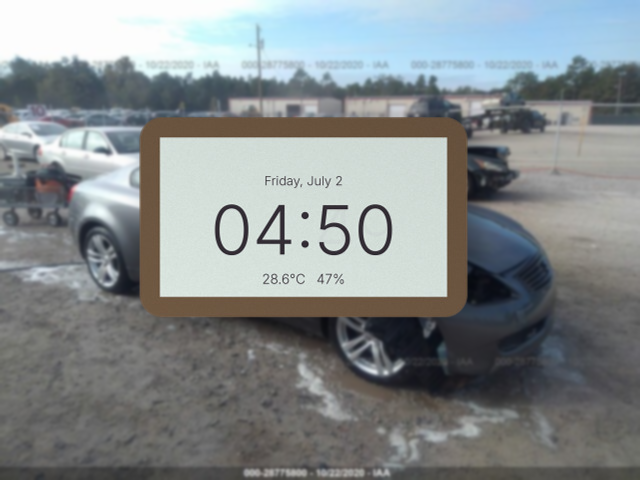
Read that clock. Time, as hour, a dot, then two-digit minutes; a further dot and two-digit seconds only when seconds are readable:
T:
4.50
